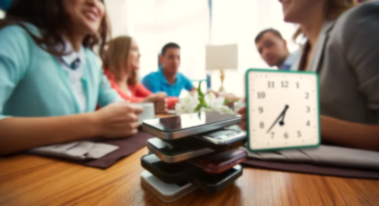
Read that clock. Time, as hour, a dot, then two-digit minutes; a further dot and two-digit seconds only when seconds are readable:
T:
6.37
